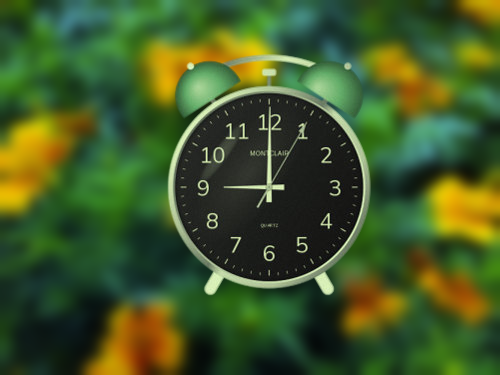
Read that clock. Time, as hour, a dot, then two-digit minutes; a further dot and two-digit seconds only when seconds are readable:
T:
9.00.05
